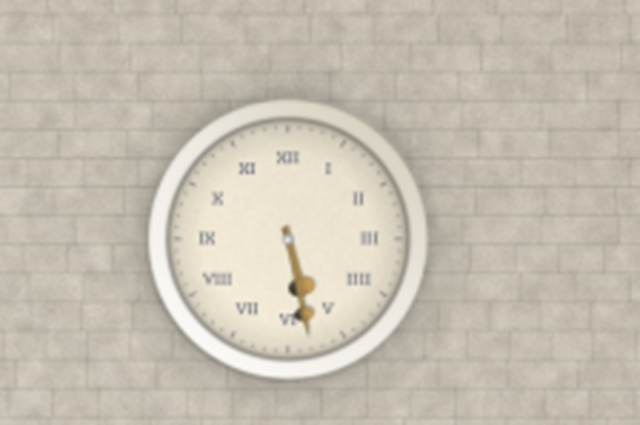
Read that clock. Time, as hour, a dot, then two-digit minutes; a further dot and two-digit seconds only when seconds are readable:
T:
5.28
